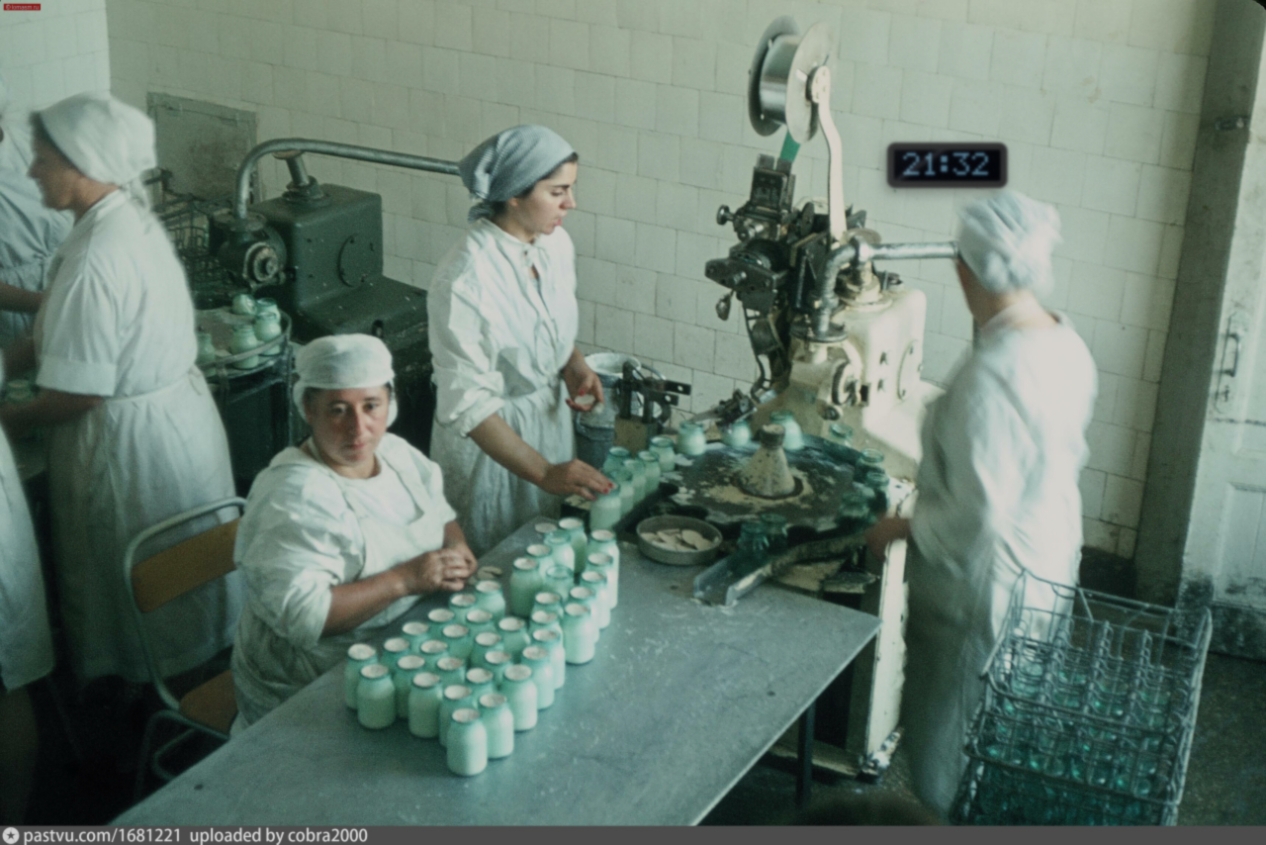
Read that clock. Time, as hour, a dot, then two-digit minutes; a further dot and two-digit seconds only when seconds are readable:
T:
21.32
